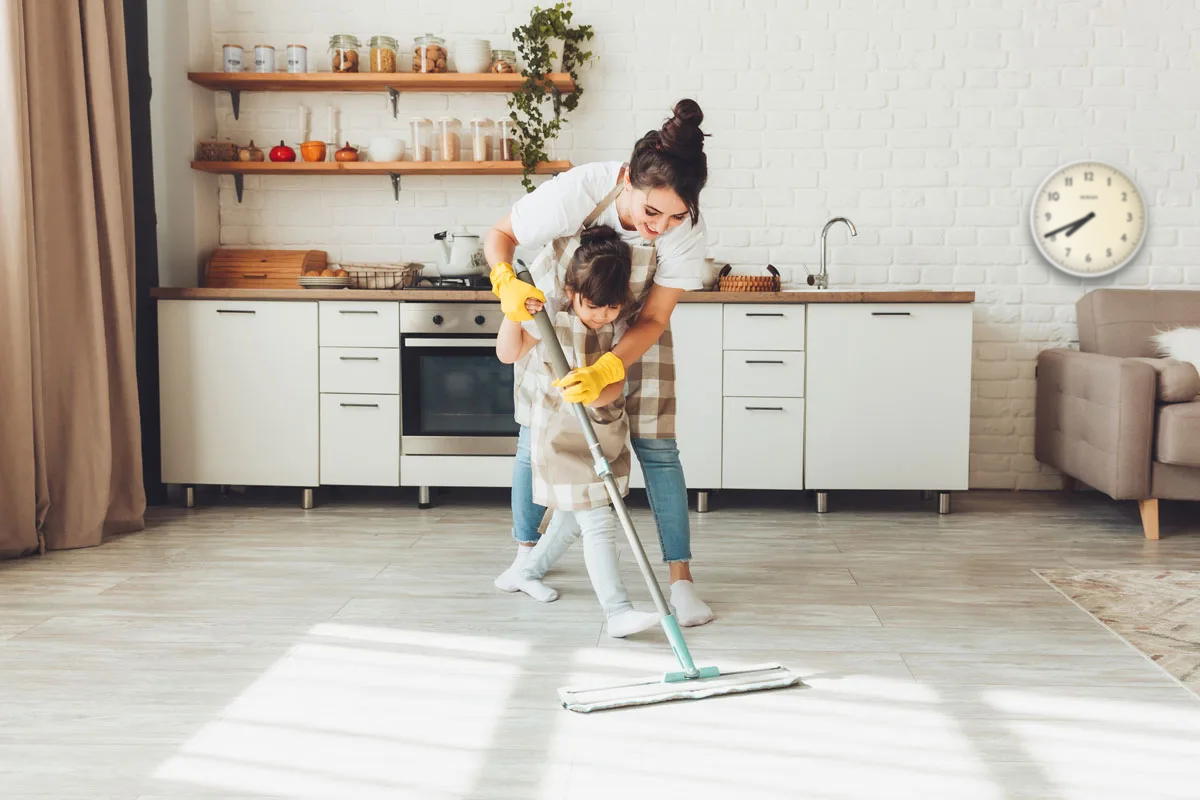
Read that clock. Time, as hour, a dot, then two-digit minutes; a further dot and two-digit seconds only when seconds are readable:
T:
7.41
